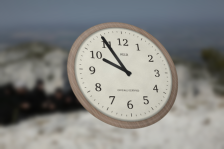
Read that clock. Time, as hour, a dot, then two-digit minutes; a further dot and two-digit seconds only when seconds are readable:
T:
9.55
